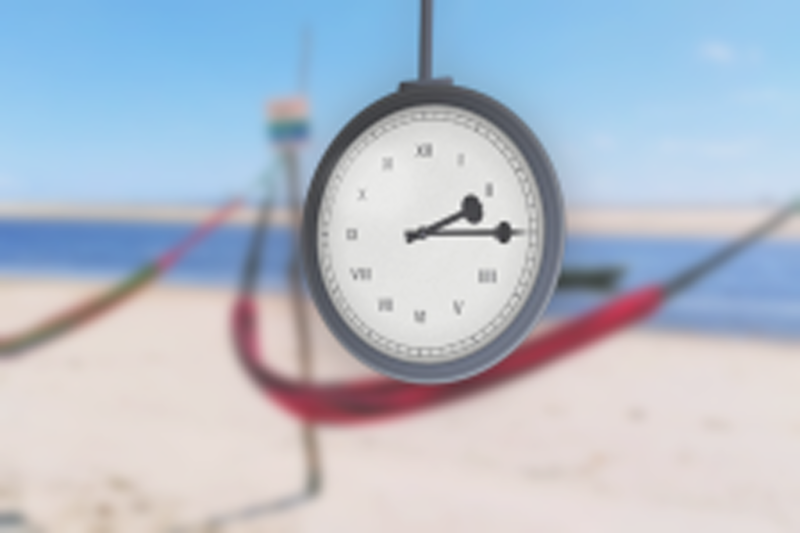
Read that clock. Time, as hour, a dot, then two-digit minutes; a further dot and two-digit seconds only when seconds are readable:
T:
2.15
